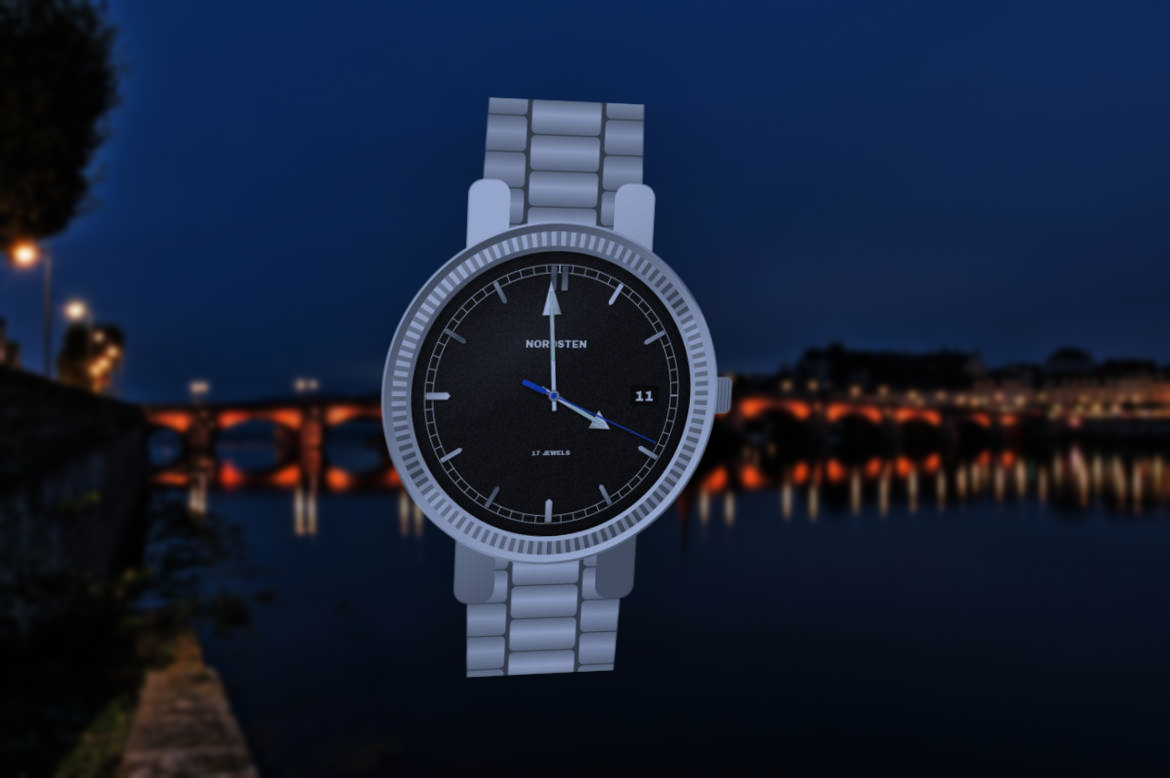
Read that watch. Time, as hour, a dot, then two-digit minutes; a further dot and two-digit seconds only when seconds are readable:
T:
3.59.19
